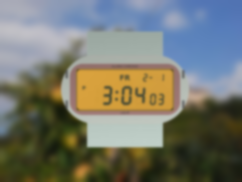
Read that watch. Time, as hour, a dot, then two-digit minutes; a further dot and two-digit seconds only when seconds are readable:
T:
3.04
